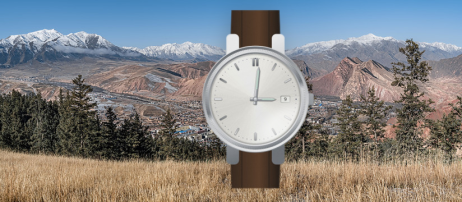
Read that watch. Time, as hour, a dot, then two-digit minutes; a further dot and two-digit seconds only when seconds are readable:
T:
3.01
